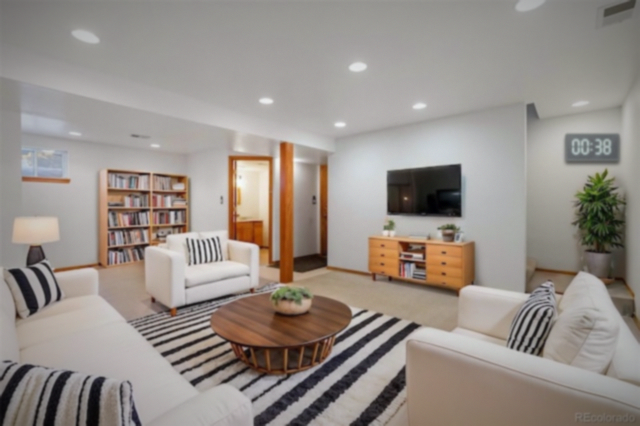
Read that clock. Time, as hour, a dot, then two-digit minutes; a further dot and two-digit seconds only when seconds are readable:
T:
0.38
